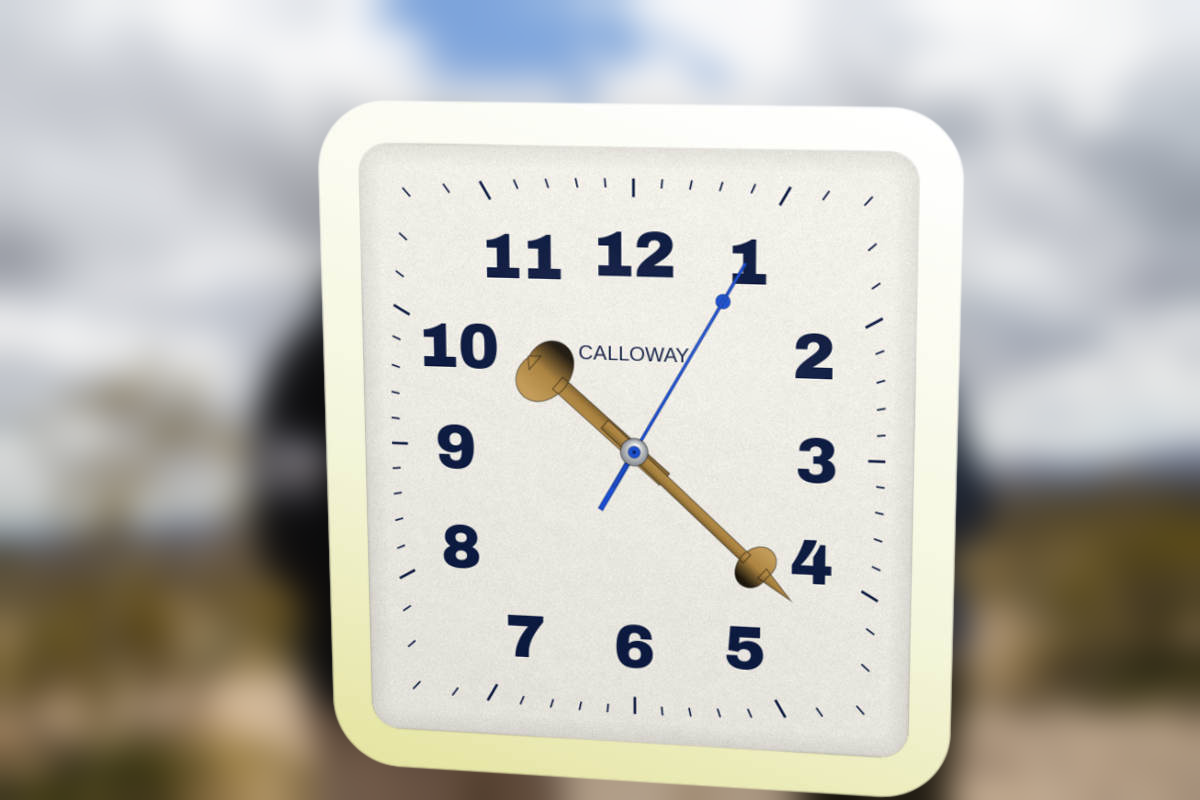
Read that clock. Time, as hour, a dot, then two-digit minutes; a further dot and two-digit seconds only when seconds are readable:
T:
10.22.05
